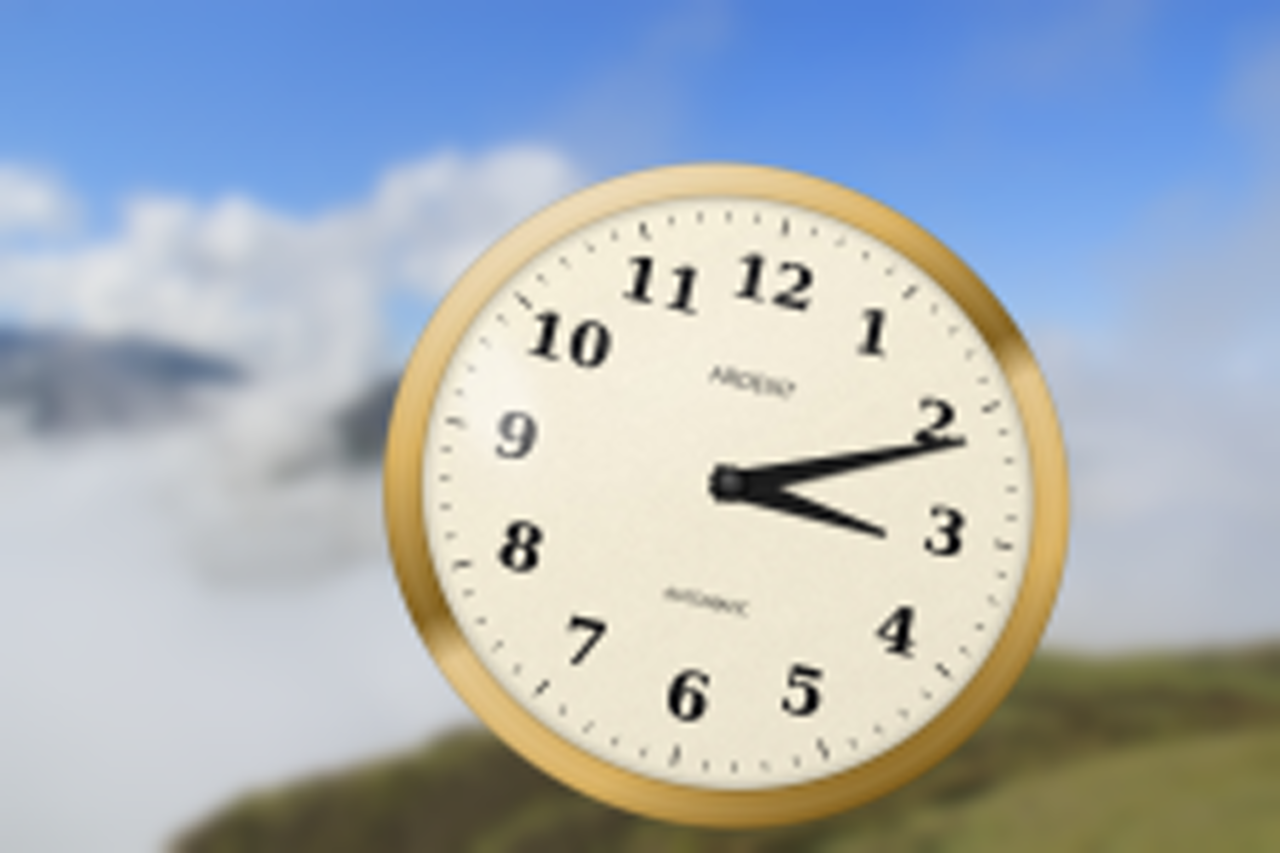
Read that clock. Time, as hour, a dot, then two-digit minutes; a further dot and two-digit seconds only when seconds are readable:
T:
3.11
